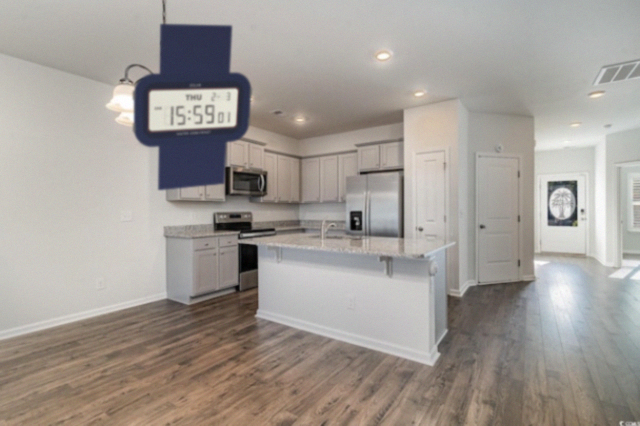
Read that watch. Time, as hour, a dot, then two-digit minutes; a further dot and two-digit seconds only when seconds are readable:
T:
15.59.01
